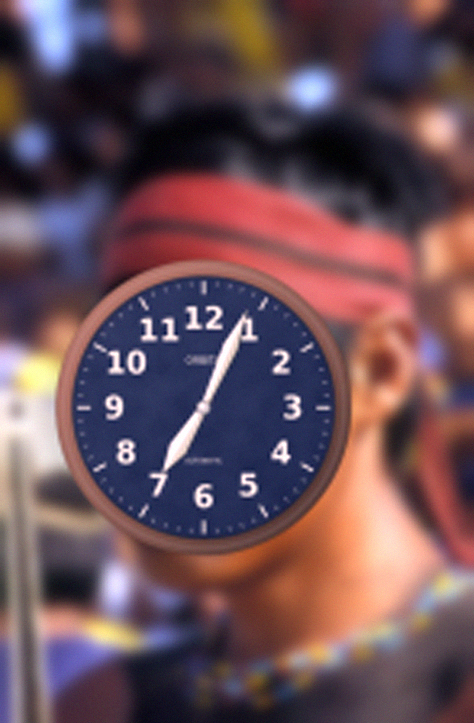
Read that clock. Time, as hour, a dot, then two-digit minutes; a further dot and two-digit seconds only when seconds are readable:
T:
7.04
